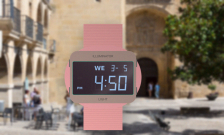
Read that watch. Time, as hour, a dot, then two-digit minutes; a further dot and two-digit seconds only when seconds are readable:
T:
4.50
